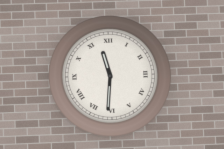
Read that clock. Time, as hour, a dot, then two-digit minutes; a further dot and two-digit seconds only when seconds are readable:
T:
11.31
